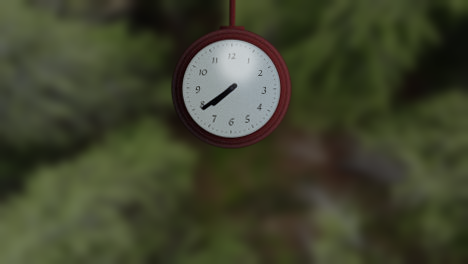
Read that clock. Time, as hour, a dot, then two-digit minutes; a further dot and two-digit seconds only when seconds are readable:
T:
7.39
